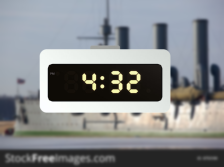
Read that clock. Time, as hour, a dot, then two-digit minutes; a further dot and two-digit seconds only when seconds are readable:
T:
4.32
